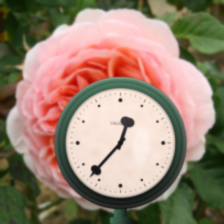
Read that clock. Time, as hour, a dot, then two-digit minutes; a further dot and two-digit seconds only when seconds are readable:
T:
12.37
